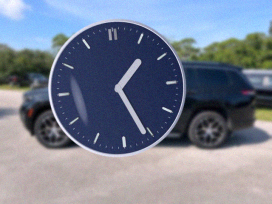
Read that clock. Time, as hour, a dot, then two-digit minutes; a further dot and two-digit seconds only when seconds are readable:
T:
1.26
